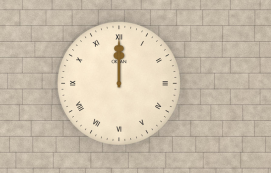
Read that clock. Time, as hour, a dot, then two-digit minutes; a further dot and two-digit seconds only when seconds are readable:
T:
12.00
